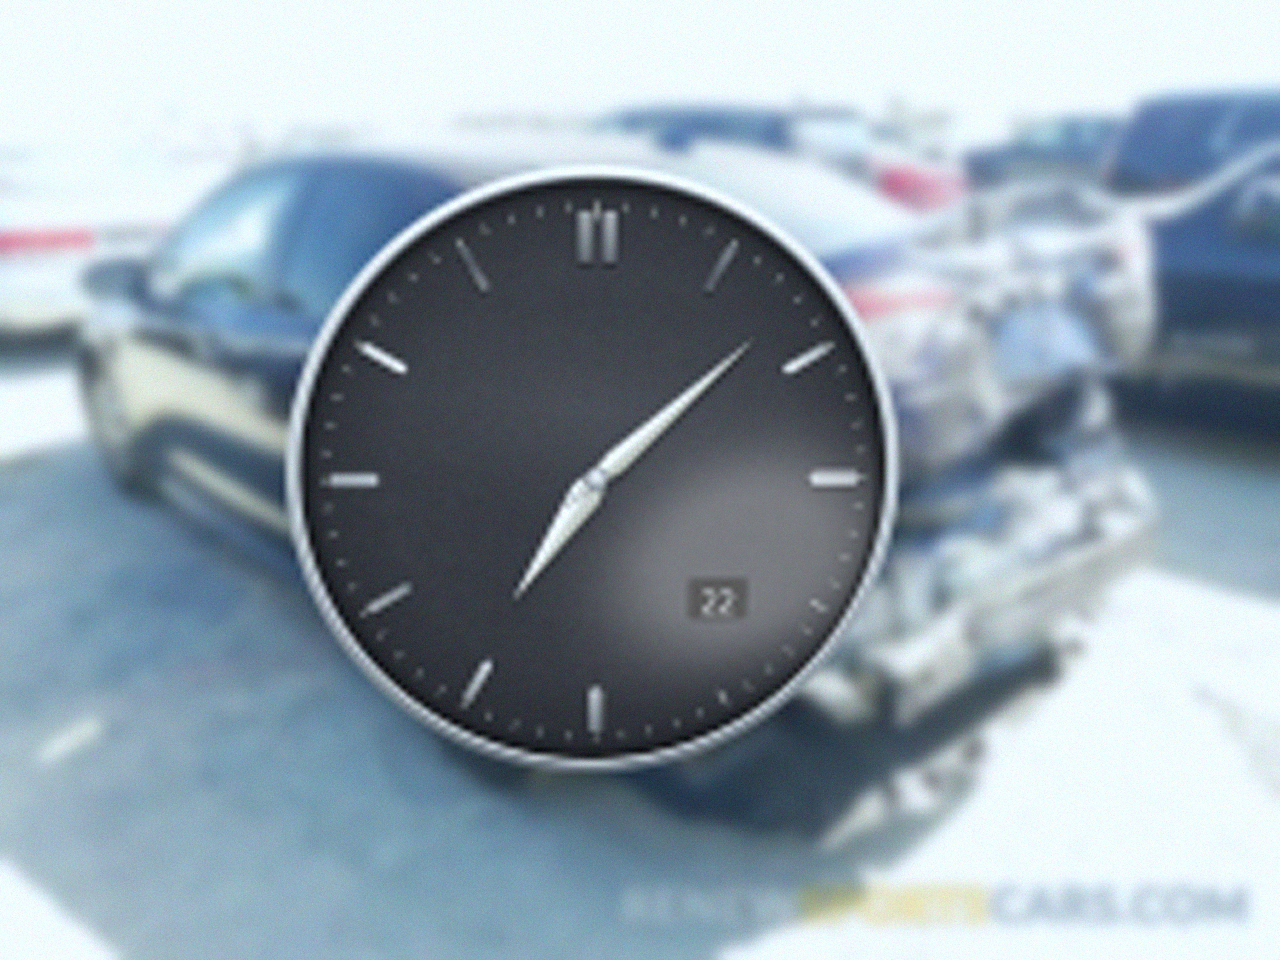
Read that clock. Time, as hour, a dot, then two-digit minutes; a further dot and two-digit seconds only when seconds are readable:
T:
7.08
